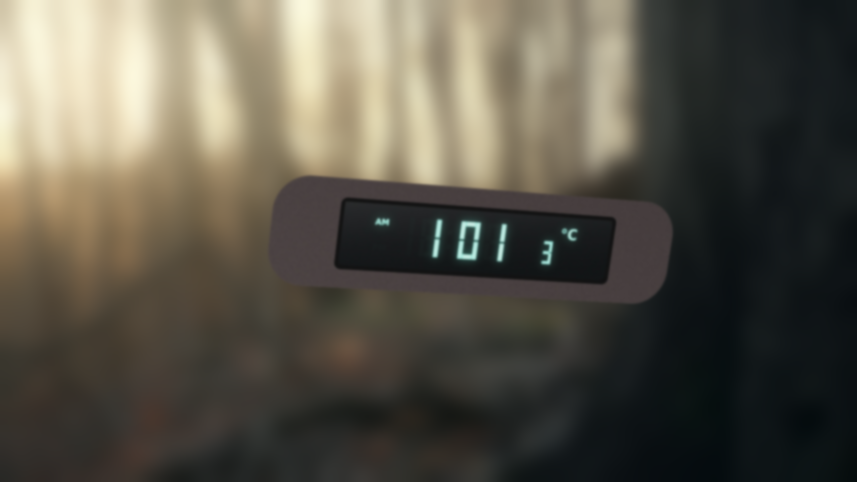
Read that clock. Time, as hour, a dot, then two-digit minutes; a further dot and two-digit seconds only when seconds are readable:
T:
1.01
